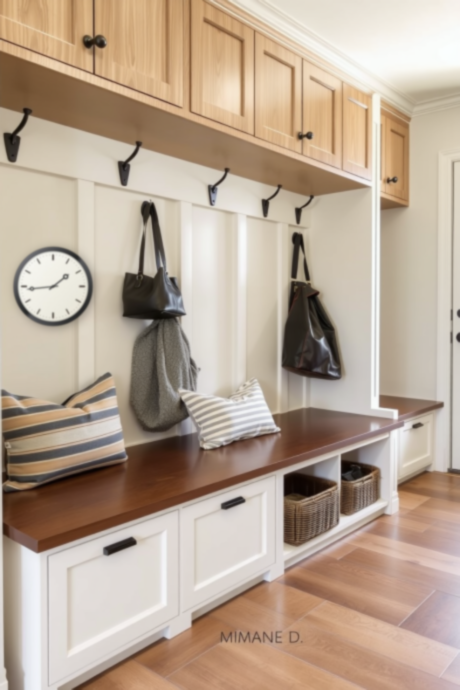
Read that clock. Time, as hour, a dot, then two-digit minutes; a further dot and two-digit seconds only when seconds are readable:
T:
1.44
